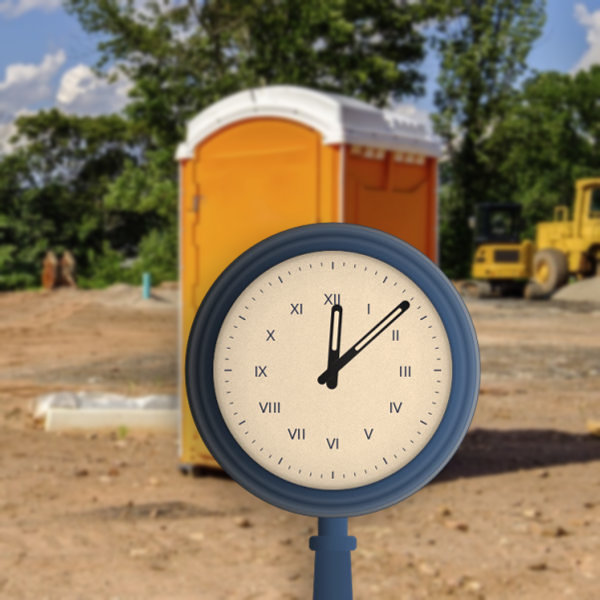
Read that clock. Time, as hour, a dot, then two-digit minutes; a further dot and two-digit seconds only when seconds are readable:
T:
12.08
